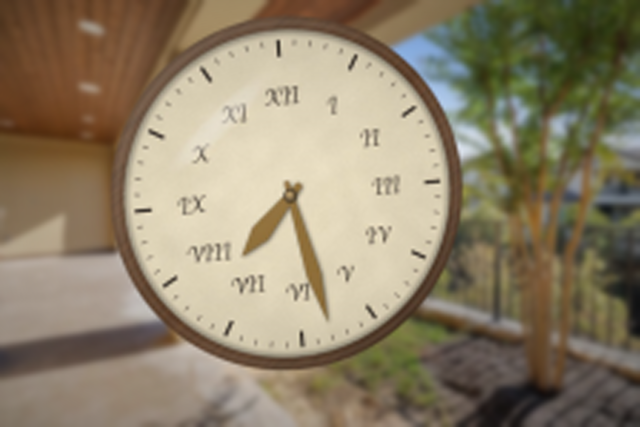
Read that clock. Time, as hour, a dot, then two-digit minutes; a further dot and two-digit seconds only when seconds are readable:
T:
7.28
